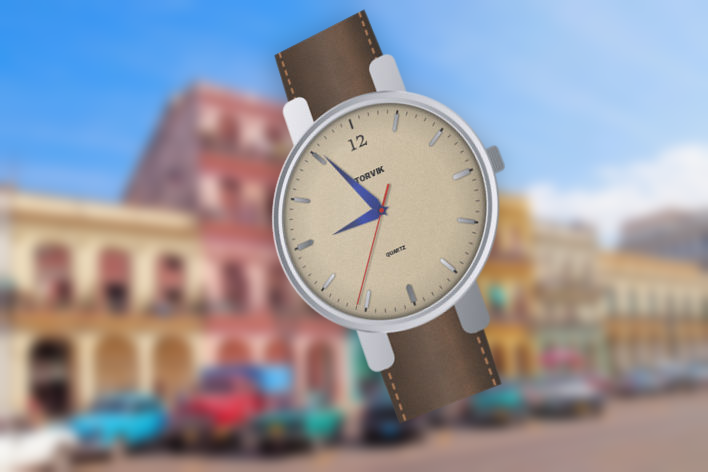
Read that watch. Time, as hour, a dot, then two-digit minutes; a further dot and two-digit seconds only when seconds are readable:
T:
8.55.36
